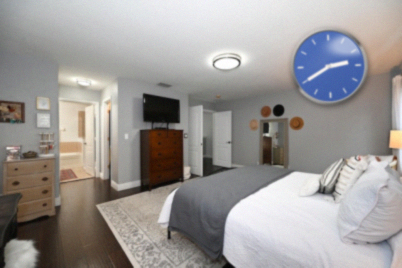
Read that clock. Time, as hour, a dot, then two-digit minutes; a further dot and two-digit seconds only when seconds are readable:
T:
2.40
